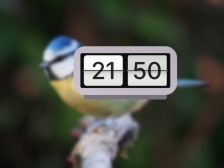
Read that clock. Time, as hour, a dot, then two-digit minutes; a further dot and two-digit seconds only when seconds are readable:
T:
21.50
